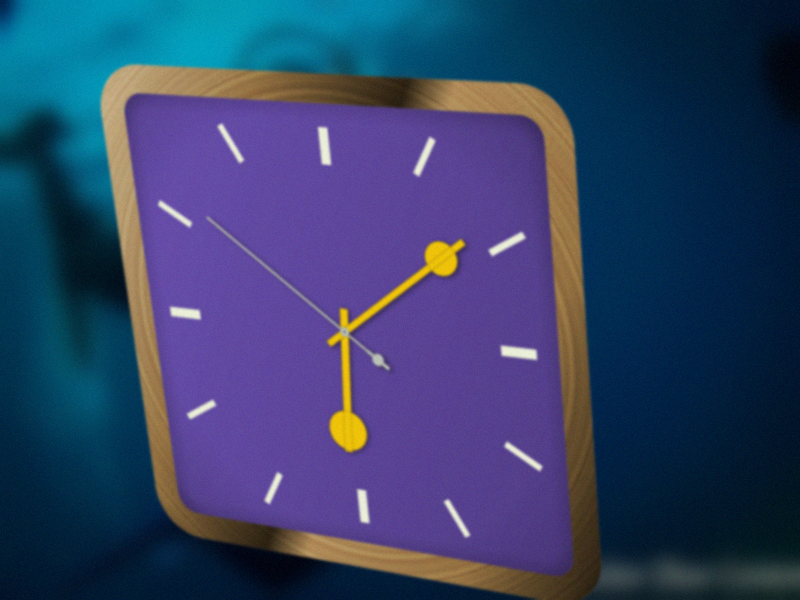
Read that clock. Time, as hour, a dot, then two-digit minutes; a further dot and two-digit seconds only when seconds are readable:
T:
6.08.51
